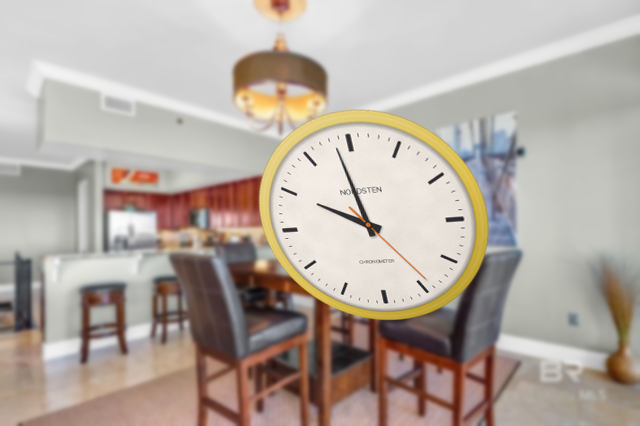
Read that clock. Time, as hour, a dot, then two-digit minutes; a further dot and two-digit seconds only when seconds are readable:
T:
9.58.24
